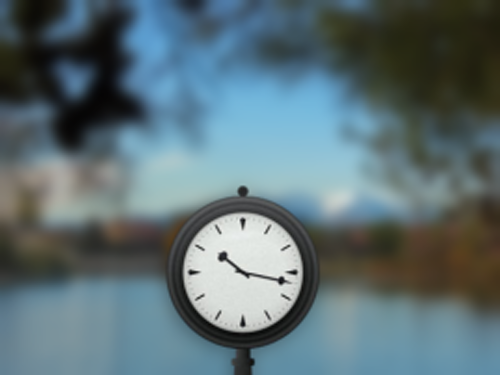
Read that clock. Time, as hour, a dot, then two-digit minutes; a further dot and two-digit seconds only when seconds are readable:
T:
10.17
